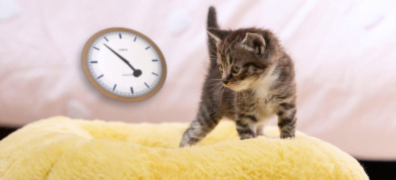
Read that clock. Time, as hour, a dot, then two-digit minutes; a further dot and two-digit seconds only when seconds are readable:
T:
4.53
